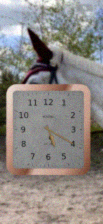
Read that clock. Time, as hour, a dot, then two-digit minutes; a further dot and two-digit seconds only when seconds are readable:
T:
5.20
